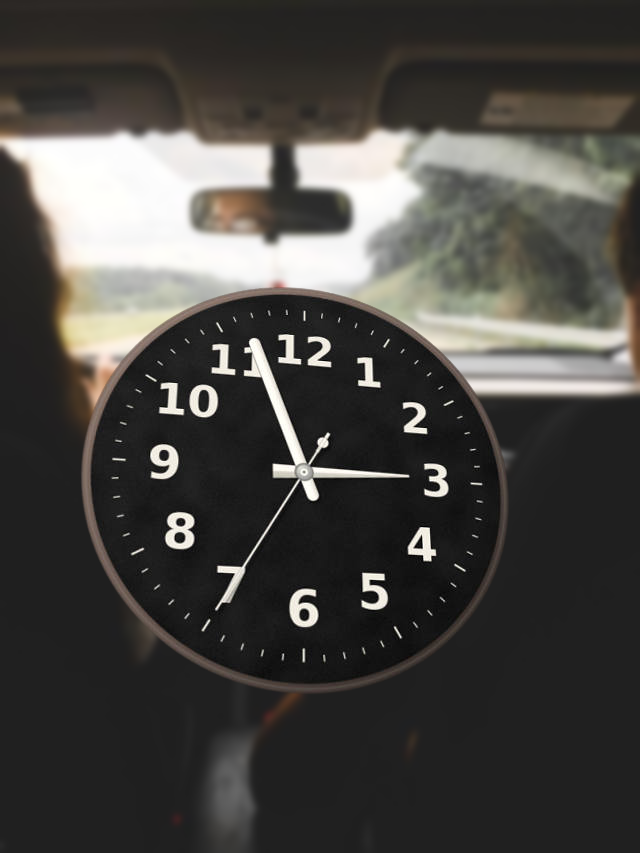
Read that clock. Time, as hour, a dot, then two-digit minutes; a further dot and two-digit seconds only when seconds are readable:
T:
2.56.35
